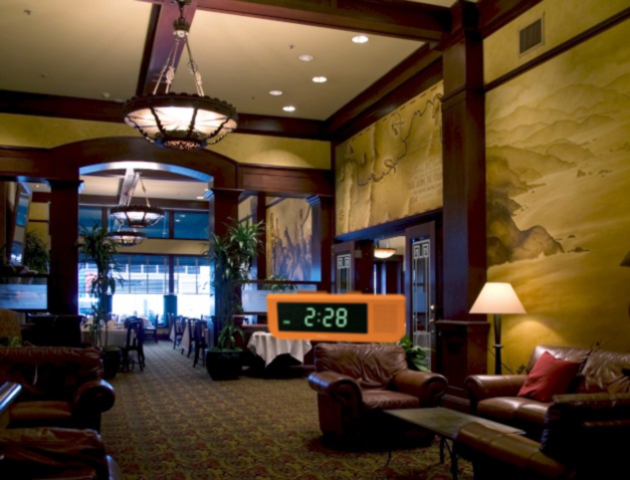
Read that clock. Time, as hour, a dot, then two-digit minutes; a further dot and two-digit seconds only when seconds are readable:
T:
2.28
